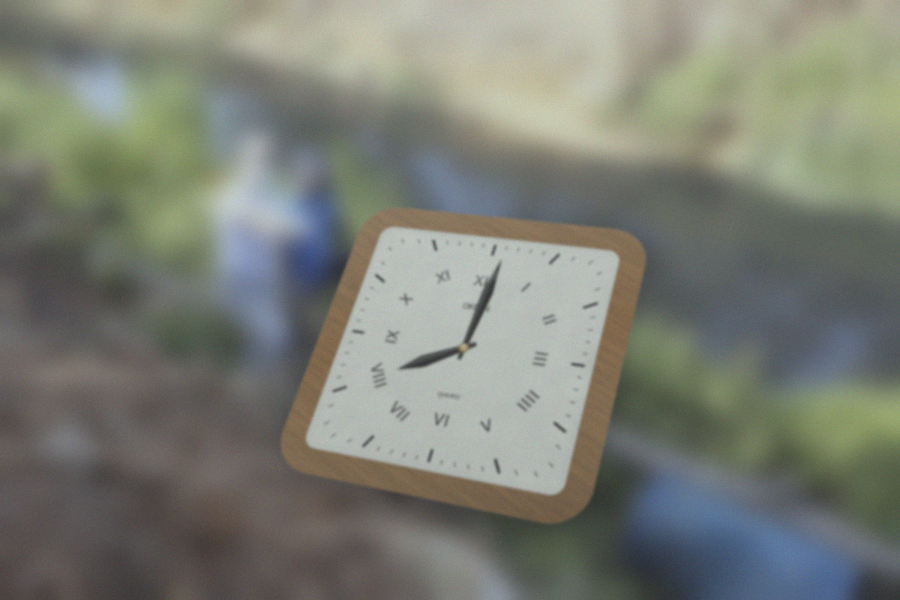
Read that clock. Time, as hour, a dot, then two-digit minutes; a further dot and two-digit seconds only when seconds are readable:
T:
8.01
